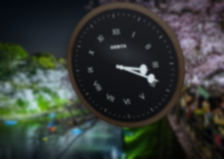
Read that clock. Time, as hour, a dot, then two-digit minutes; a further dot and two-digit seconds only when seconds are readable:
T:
3.19
